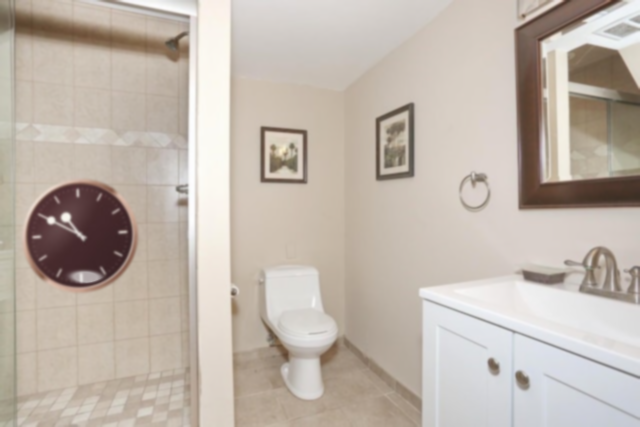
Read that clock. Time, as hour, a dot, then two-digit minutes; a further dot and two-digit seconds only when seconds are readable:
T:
10.50
